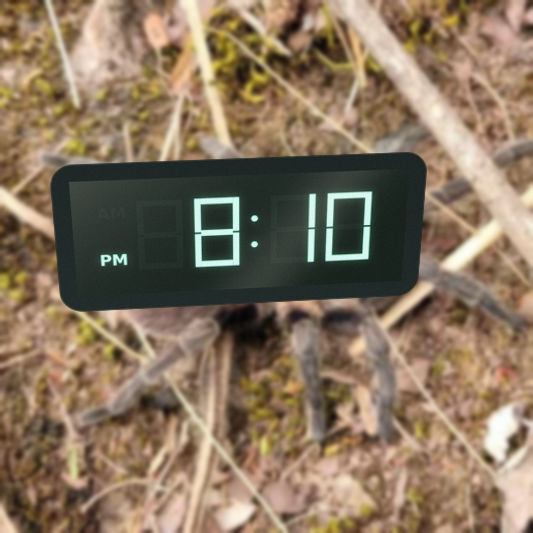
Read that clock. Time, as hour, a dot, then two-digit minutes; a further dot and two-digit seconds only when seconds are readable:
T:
8.10
